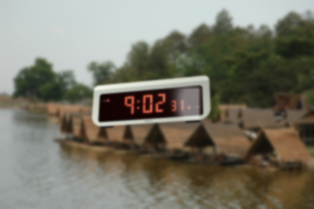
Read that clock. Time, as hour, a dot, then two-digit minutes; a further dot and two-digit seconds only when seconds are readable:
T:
9.02
